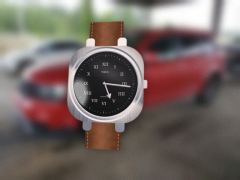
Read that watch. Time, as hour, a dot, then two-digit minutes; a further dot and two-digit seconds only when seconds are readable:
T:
5.16
